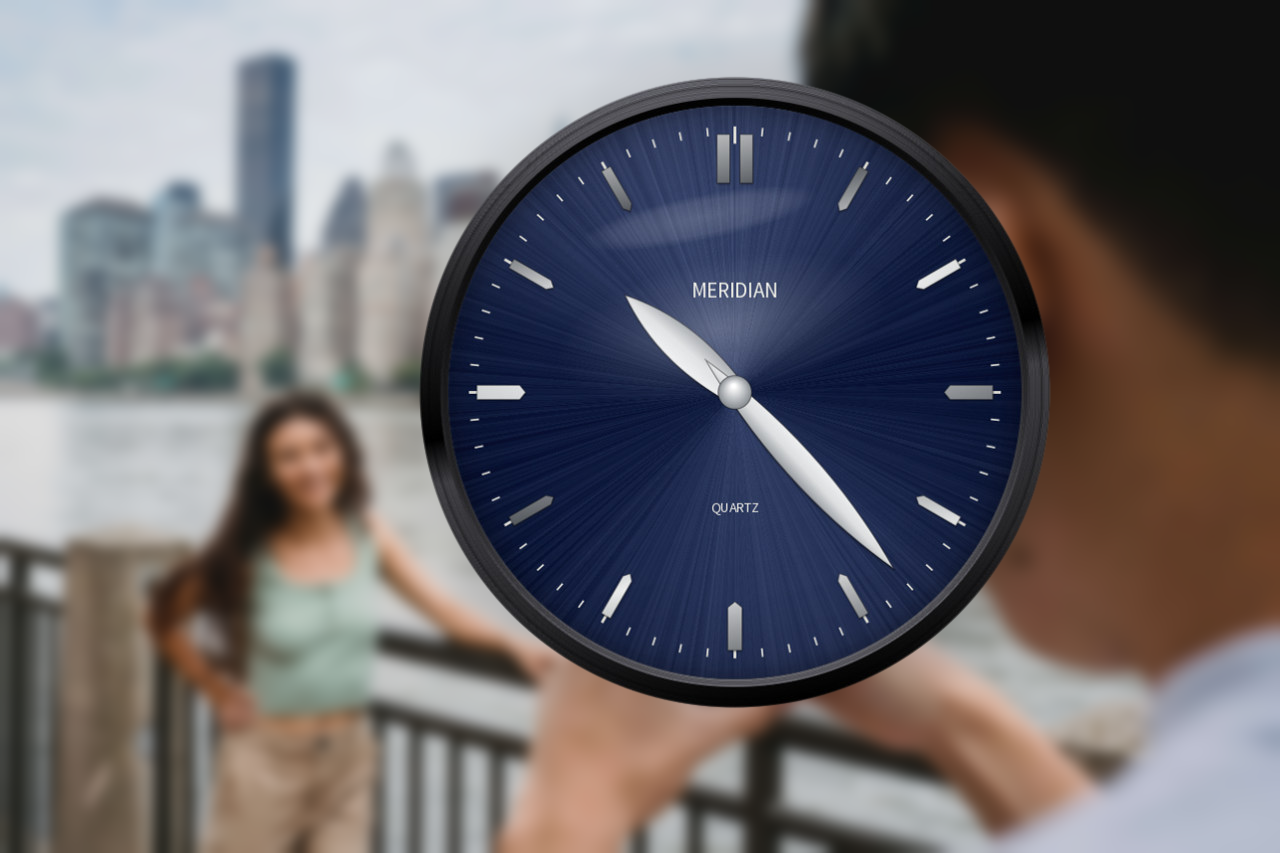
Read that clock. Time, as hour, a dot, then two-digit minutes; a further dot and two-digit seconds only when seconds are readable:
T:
10.23
